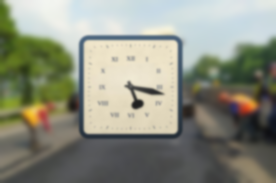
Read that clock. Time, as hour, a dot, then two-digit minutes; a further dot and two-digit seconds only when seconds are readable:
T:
5.17
